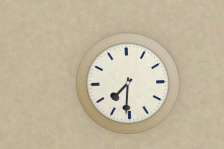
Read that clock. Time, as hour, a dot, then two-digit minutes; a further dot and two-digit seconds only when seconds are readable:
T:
7.31
